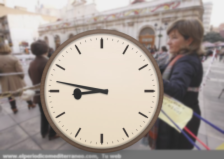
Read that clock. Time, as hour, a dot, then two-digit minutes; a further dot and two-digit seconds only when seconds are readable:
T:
8.47
